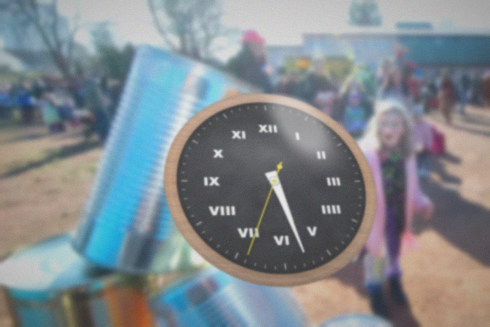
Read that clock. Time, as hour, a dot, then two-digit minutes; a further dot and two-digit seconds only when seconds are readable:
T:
5.27.34
